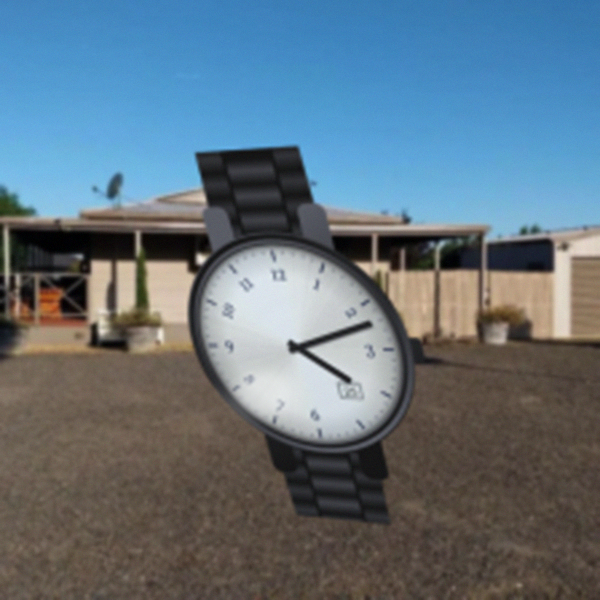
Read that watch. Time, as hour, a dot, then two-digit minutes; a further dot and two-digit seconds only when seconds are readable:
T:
4.12
